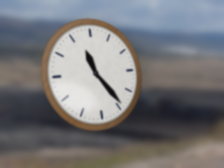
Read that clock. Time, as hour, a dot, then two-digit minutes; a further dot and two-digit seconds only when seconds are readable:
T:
11.24
